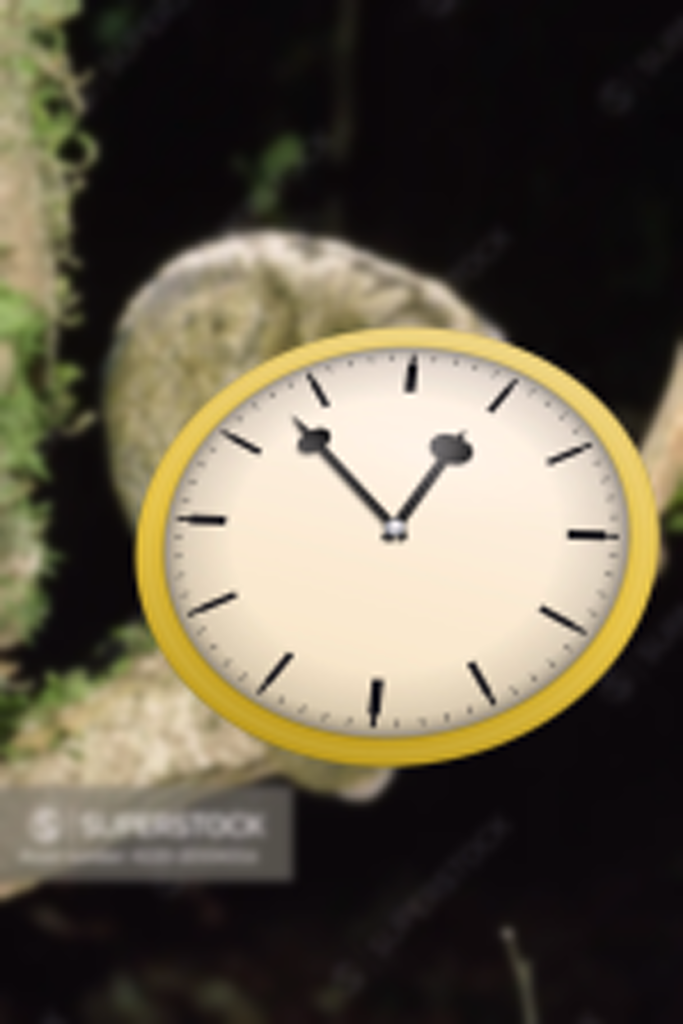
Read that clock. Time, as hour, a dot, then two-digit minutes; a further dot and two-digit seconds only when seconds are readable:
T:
12.53
